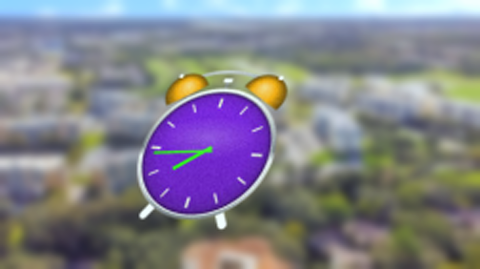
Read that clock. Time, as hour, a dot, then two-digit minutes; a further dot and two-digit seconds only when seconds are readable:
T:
7.44
